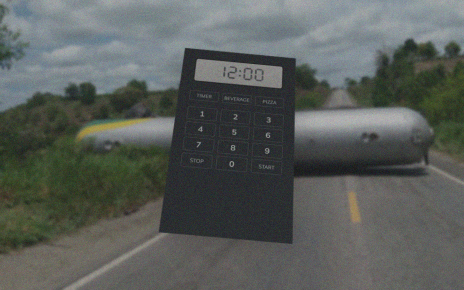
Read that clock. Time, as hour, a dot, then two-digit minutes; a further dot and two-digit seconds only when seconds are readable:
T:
12.00
